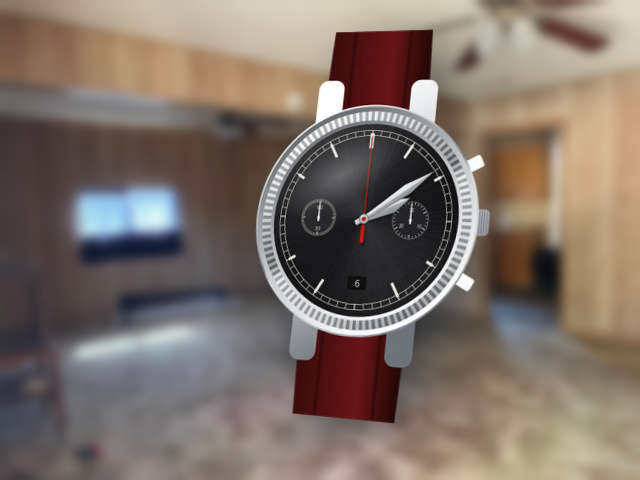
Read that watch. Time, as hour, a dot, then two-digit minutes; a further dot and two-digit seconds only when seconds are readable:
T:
2.09
